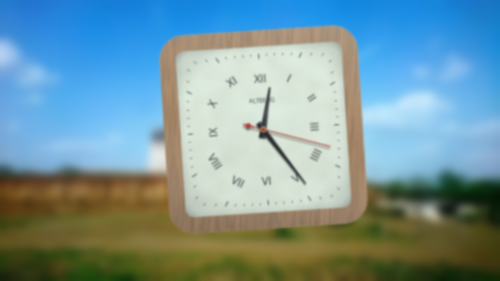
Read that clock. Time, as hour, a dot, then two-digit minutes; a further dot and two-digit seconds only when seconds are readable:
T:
12.24.18
